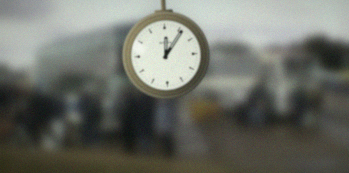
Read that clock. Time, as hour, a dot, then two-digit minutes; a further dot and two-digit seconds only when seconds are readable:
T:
12.06
